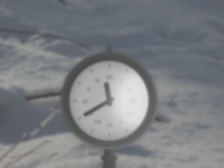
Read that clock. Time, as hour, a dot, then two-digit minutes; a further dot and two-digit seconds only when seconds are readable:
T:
11.40
